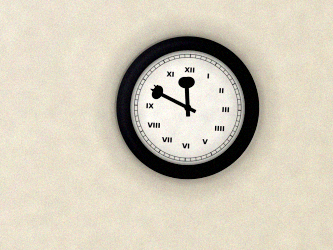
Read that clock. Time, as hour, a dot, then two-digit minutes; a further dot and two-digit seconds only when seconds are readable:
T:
11.49
